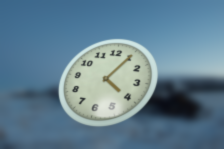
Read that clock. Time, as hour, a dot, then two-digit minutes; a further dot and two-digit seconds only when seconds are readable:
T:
4.05
